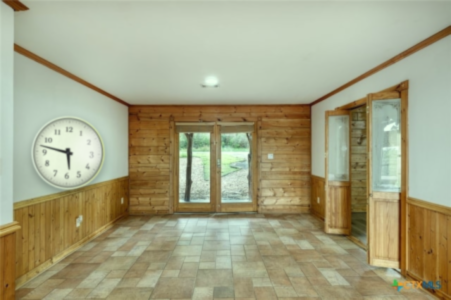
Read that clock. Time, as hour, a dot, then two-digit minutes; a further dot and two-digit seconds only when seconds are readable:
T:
5.47
